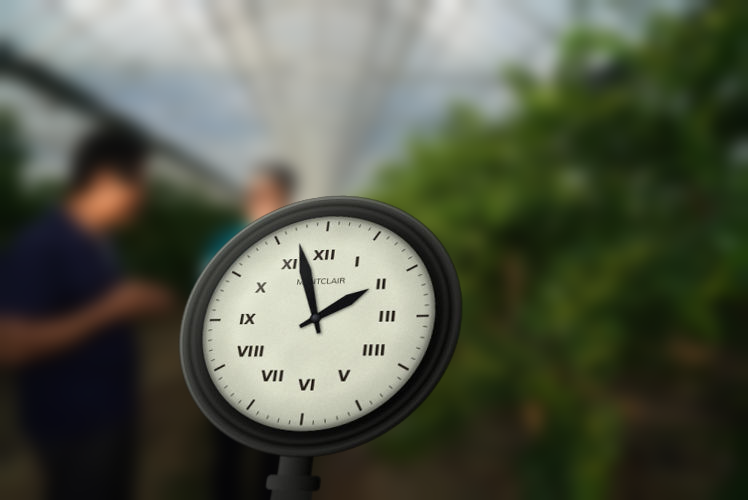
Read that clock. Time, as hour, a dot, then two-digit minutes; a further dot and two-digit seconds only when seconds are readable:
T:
1.57
